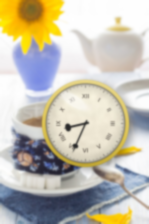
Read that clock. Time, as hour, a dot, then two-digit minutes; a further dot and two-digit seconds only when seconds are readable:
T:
8.34
